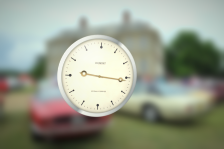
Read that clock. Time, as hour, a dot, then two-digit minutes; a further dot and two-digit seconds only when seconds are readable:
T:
9.16
